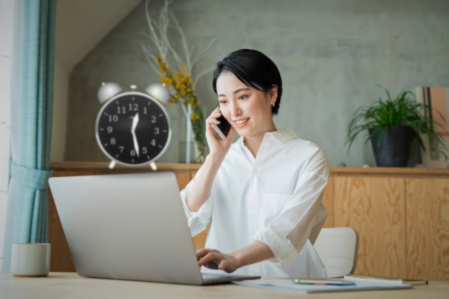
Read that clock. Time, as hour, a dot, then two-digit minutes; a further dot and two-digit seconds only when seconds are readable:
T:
12.28
